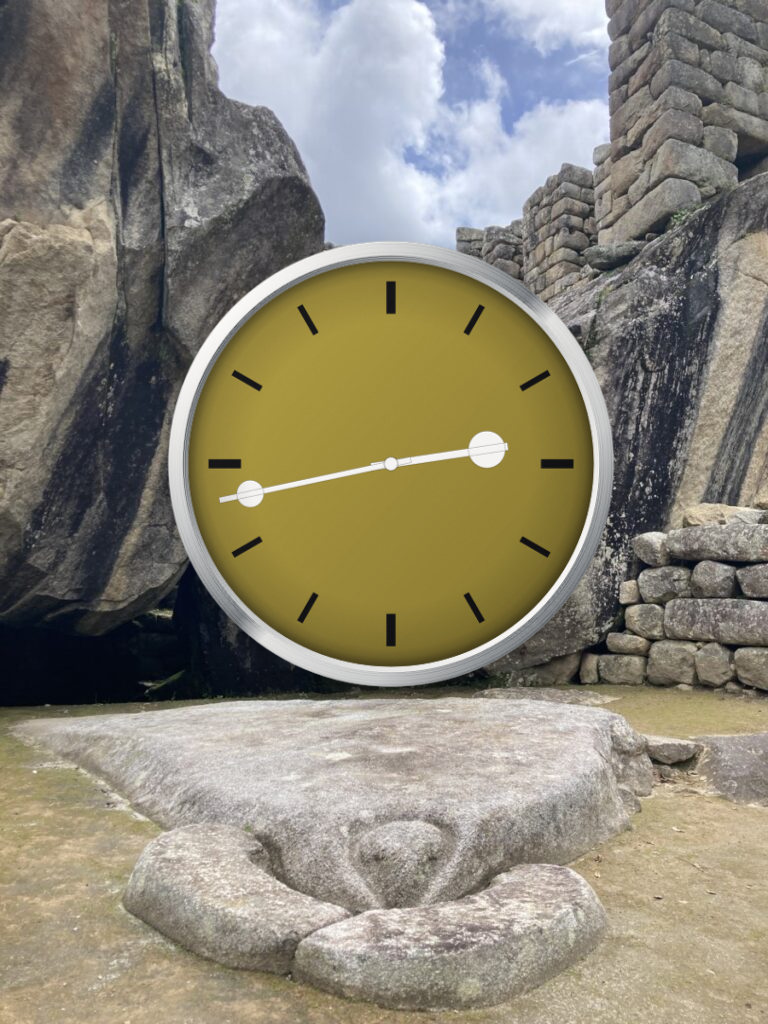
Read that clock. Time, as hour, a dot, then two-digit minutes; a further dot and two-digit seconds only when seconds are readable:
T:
2.43
